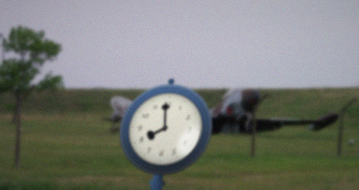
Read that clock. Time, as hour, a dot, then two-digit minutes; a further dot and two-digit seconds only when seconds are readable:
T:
7.59
